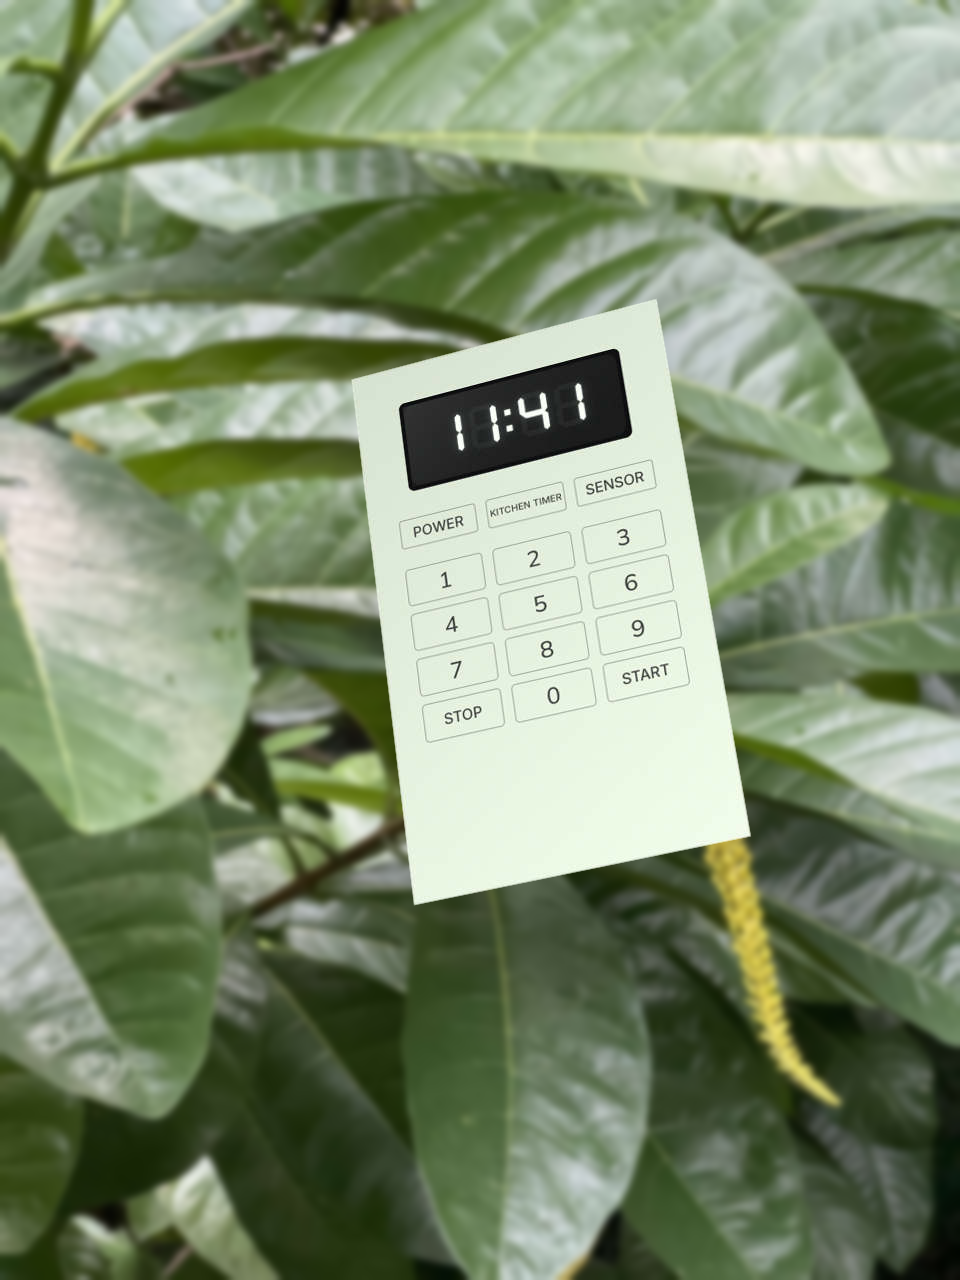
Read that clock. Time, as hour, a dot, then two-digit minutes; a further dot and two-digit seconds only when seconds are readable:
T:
11.41
